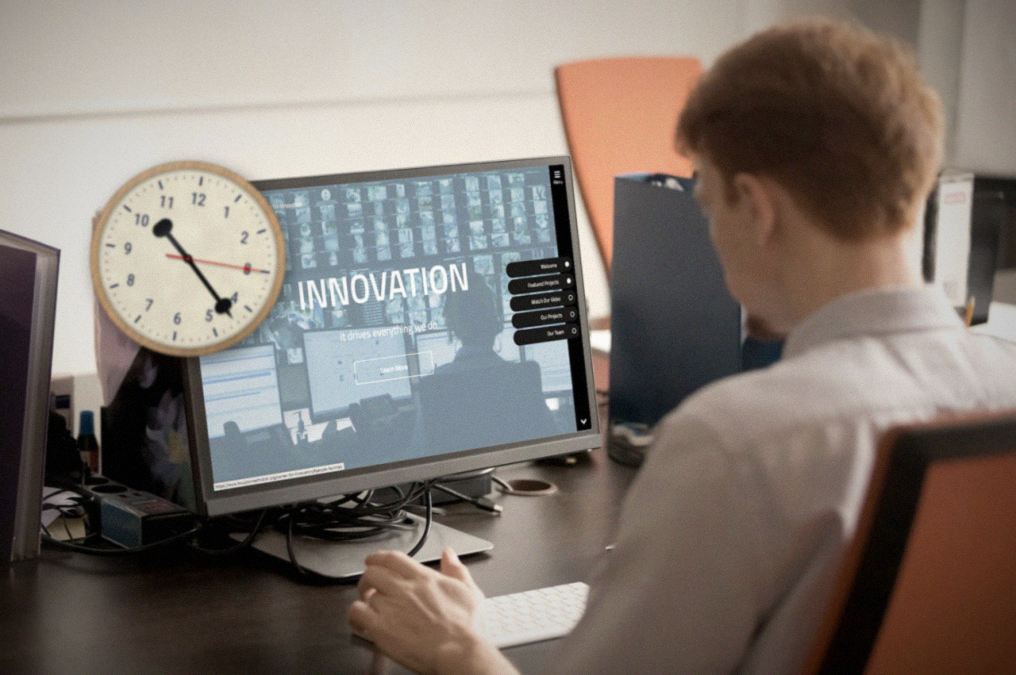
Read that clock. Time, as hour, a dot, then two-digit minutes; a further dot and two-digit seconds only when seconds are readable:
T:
10.22.15
